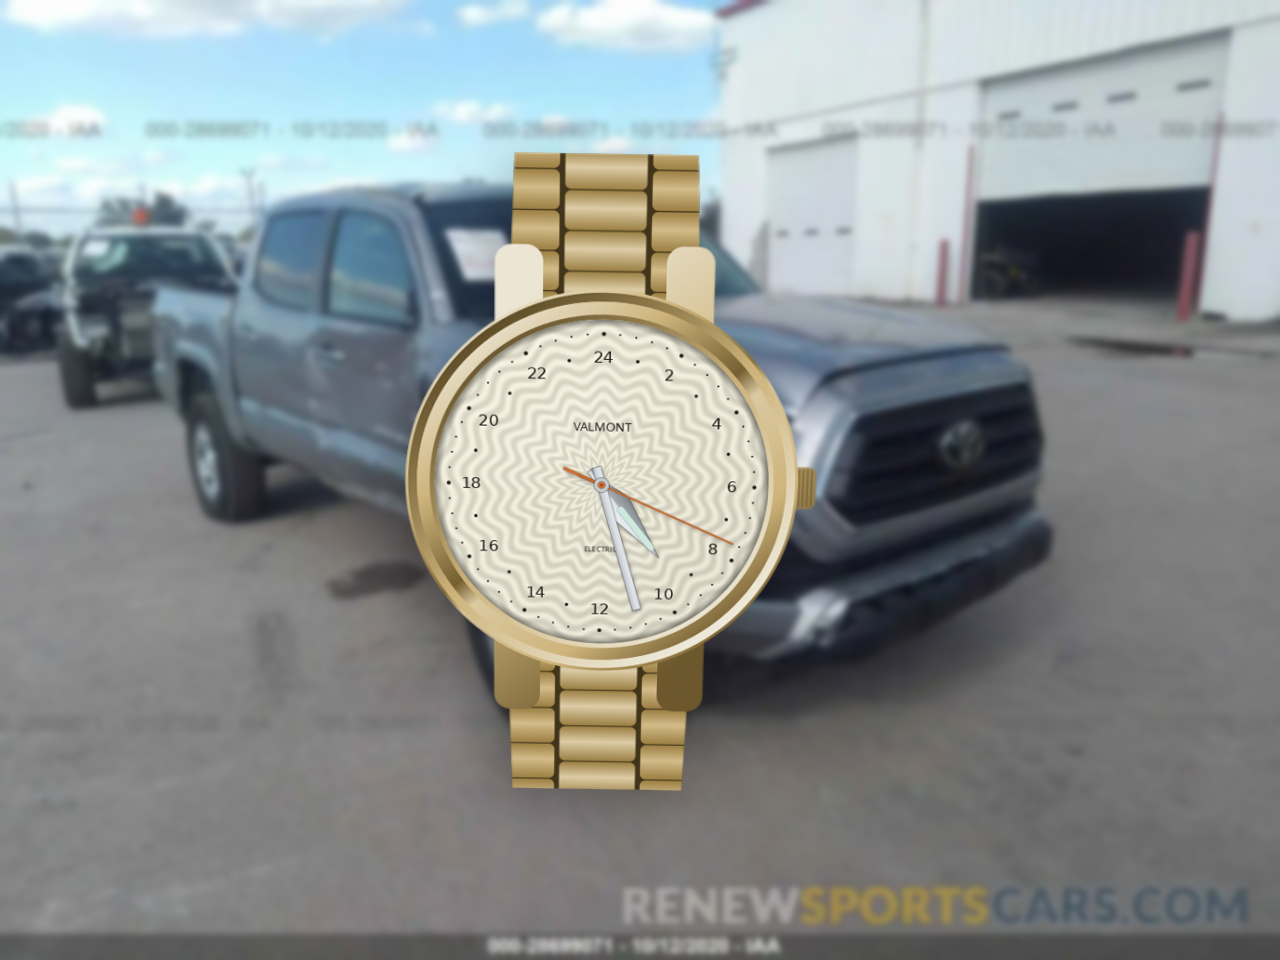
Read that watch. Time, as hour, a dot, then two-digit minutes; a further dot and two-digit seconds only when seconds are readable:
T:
9.27.19
